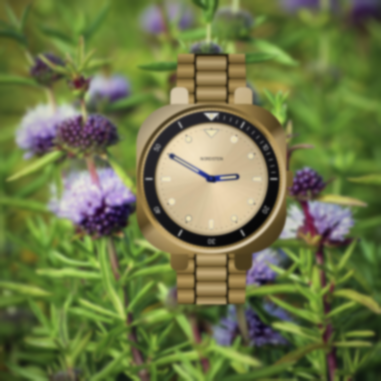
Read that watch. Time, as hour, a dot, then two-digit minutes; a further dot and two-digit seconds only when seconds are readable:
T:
2.50
